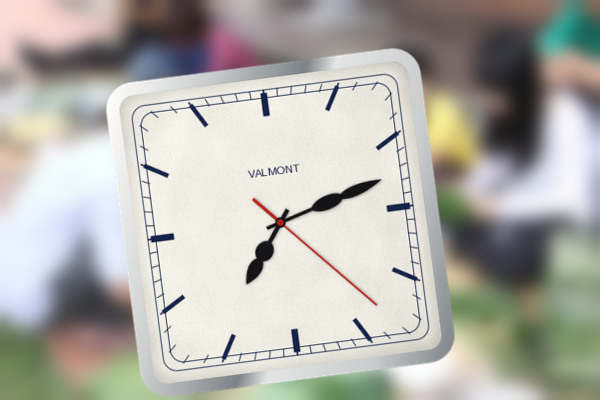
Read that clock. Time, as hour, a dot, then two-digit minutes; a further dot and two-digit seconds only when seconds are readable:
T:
7.12.23
